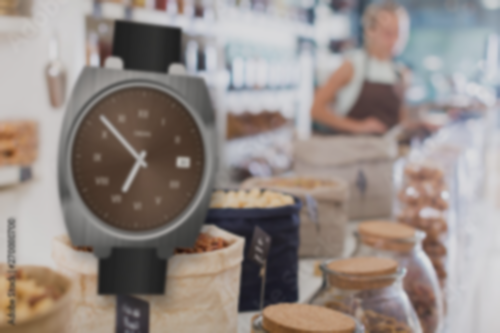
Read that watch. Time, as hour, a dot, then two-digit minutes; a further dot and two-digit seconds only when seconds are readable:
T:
6.52
